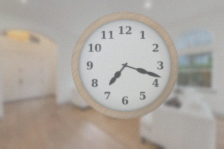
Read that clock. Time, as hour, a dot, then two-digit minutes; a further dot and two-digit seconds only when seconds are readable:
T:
7.18
